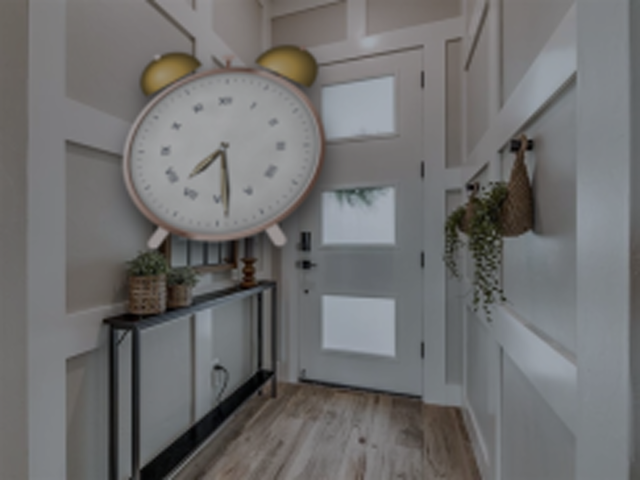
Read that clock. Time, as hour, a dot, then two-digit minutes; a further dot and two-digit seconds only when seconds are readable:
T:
7.29
